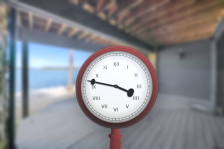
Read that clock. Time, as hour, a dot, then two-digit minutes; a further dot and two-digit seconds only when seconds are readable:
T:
3.47
